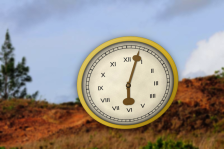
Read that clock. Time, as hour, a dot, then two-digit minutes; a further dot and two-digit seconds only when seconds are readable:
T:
6.03
